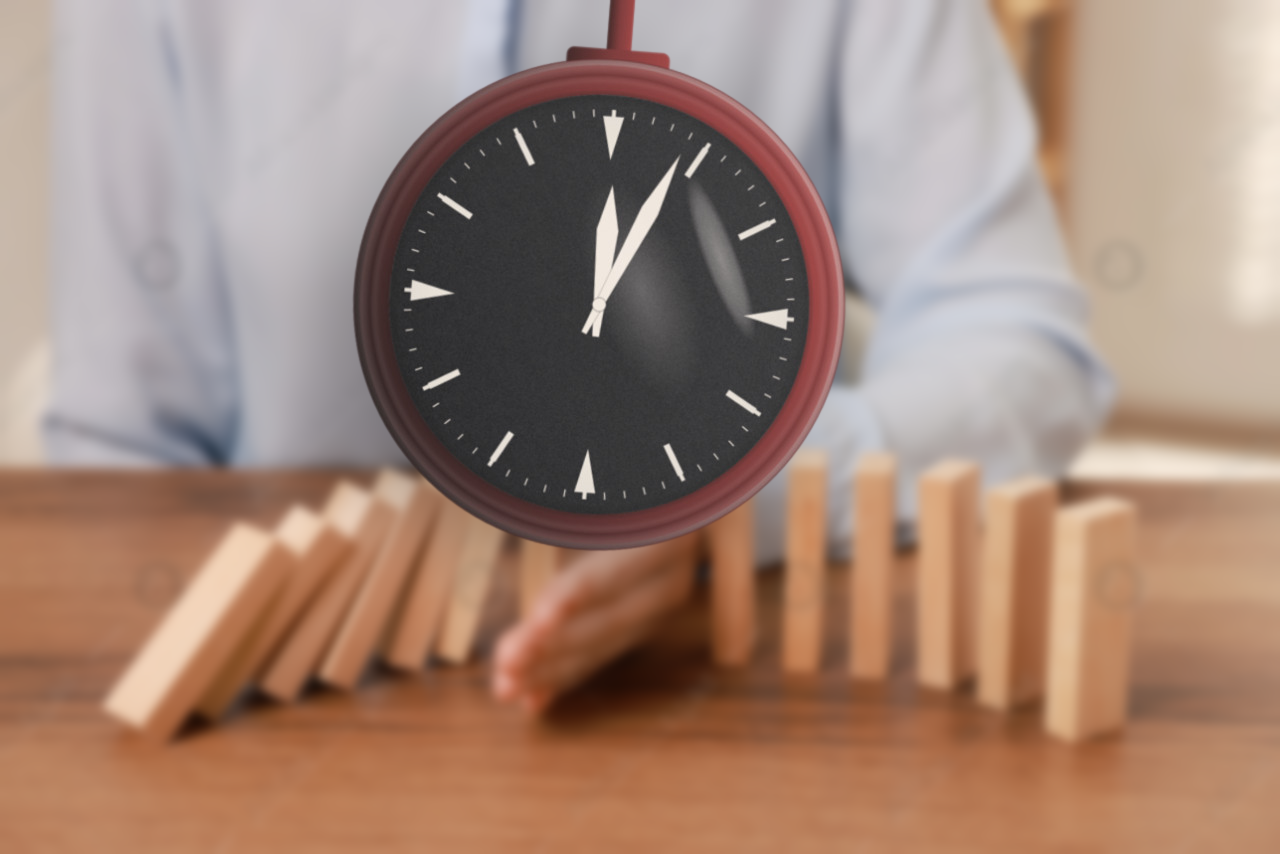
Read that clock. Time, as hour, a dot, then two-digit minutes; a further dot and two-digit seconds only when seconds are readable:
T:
12.04
